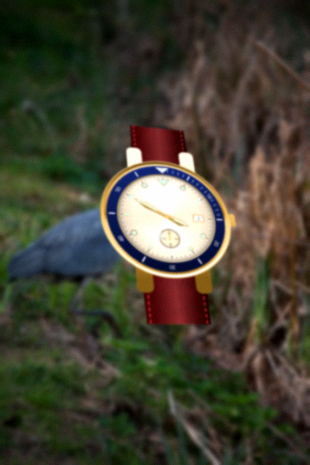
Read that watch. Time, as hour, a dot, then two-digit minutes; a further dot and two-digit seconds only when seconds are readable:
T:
3.50
